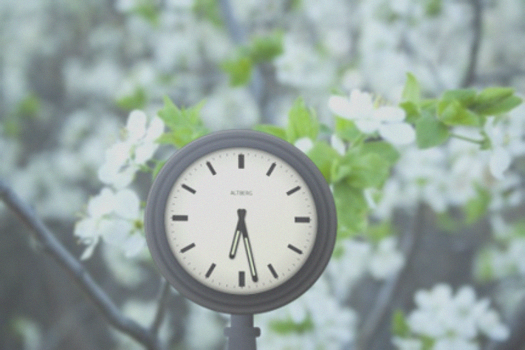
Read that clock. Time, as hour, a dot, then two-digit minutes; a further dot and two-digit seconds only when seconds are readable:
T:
6.28
